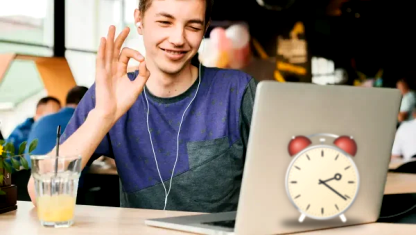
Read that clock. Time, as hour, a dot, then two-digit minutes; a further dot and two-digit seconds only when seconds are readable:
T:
2.21
